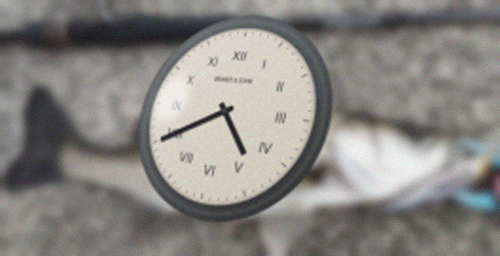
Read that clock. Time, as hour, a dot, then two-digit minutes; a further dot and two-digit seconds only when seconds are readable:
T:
4.40
